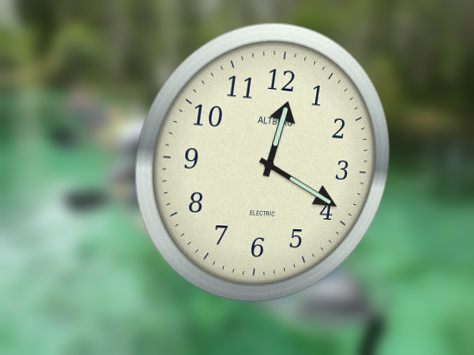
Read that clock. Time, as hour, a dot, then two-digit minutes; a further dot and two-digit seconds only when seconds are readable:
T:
12.19
